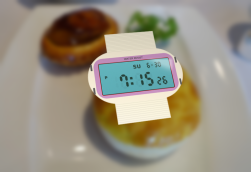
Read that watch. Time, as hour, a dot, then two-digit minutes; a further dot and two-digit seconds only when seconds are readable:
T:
7.15.26
